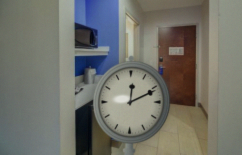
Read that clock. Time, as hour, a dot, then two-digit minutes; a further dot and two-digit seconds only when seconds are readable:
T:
12.11
